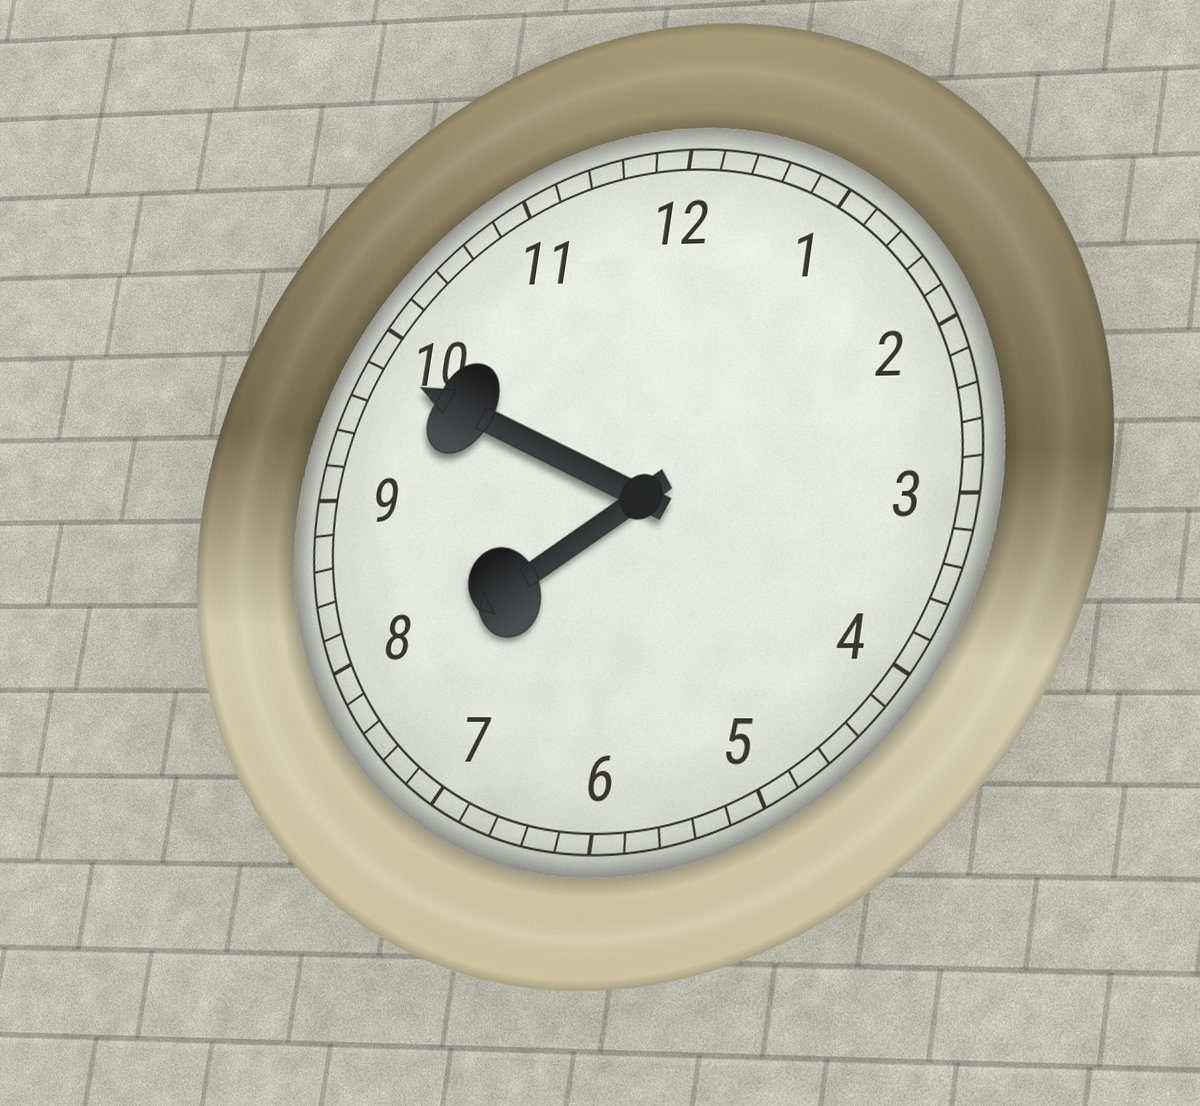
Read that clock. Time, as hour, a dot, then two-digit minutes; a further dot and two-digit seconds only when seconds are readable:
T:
7.49
